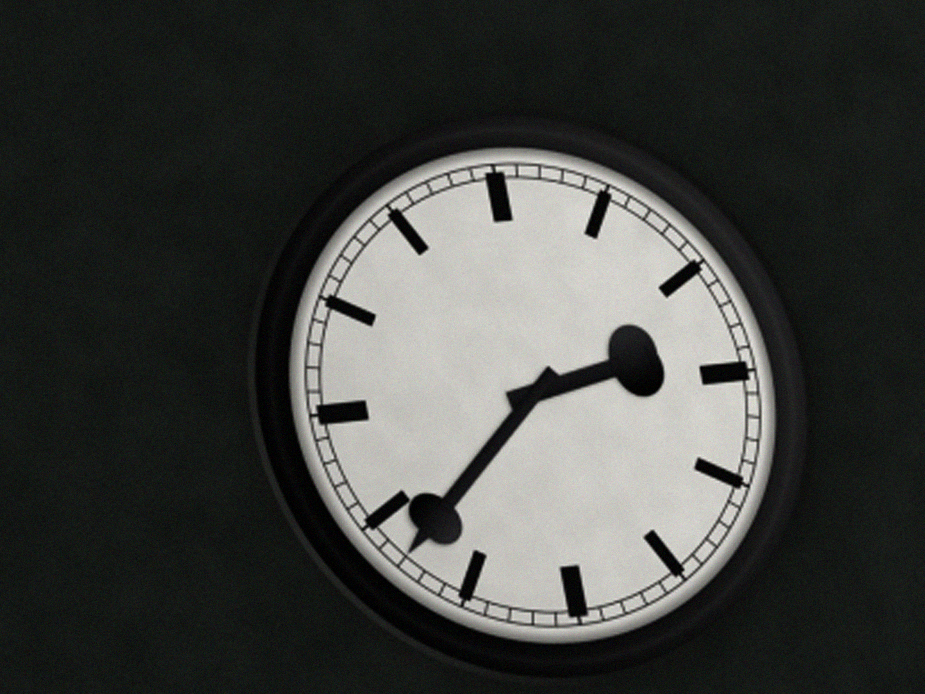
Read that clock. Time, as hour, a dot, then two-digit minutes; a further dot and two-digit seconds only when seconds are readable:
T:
2.38
